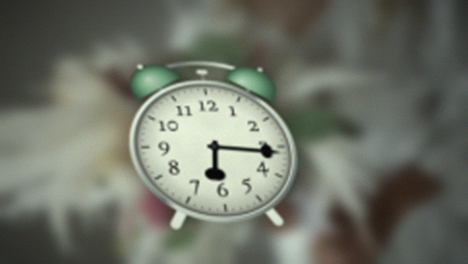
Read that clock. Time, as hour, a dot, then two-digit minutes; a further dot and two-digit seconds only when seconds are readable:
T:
6.16
